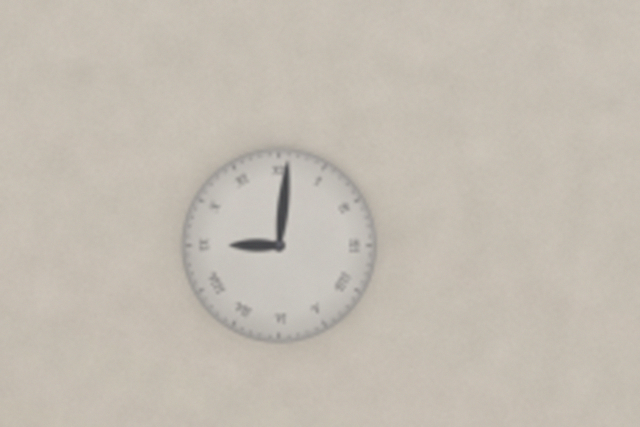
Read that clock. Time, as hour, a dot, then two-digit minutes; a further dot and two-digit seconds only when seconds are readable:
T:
9.01
